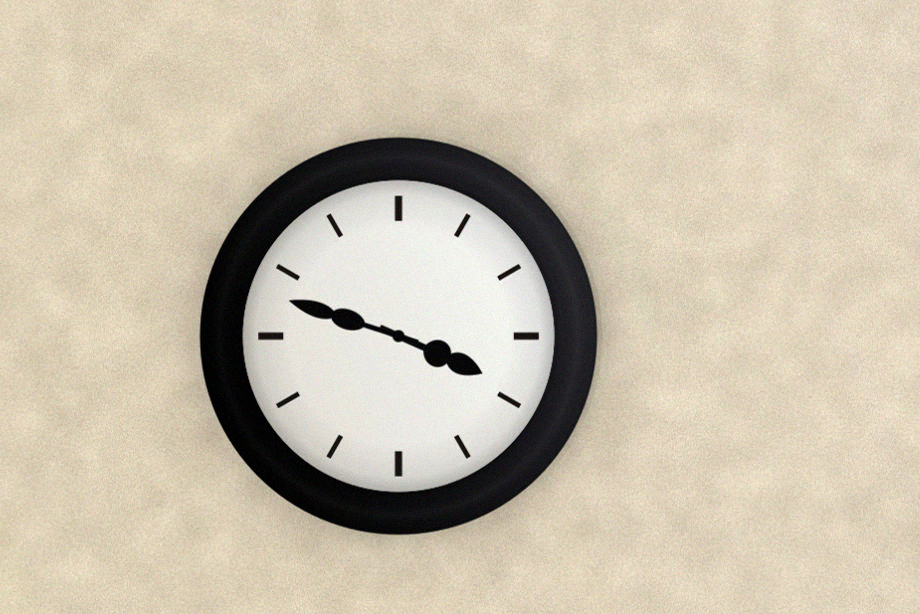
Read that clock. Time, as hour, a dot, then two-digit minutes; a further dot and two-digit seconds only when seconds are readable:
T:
3.48
